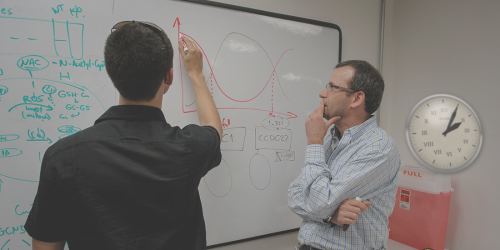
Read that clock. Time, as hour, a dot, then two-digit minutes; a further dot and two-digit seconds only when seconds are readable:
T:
2.05
